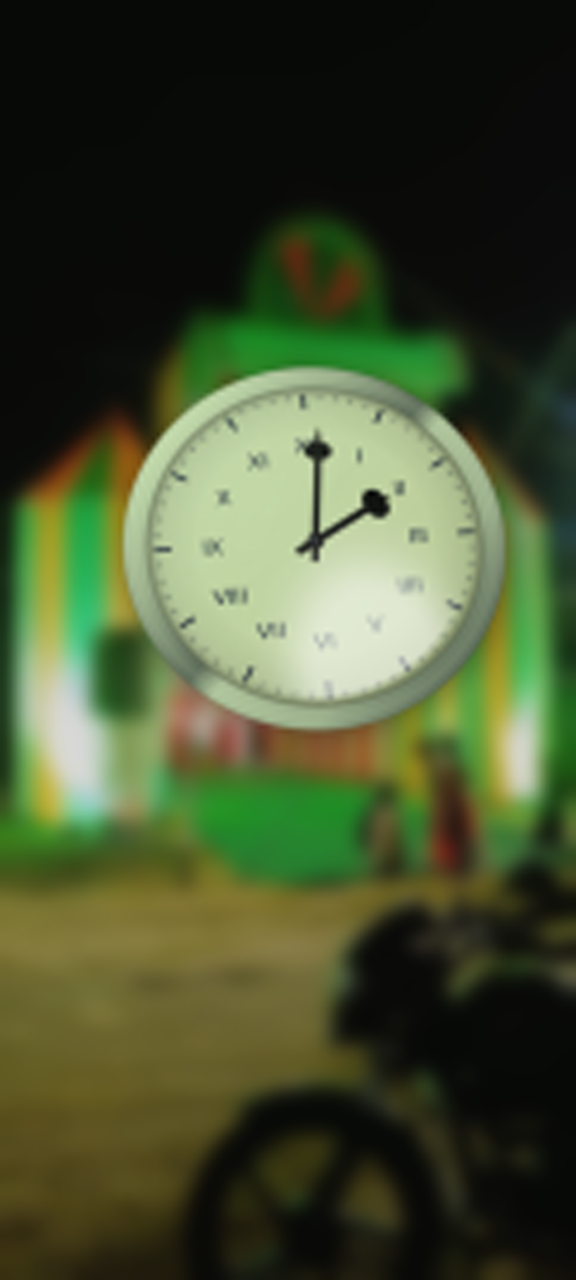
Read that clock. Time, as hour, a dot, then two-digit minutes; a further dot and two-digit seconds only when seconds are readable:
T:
2.01
